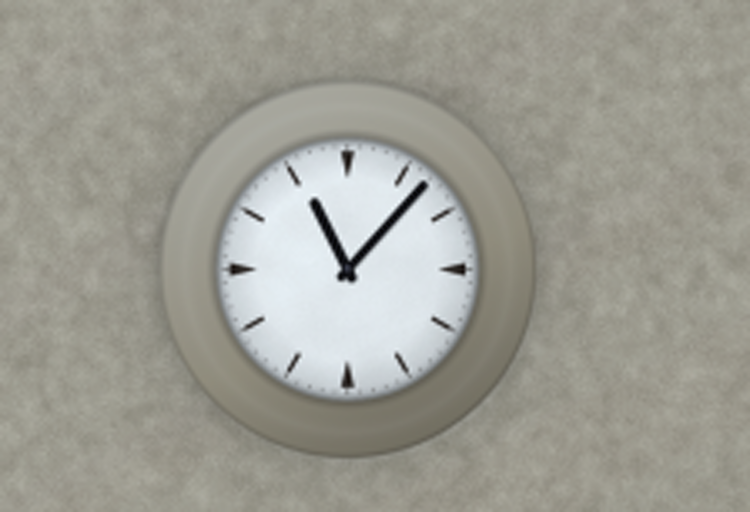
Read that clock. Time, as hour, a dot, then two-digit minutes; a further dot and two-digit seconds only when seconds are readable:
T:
11.07
